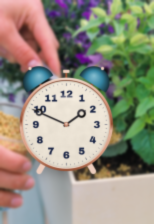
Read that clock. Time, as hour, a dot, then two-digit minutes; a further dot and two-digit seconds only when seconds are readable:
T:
1.49
